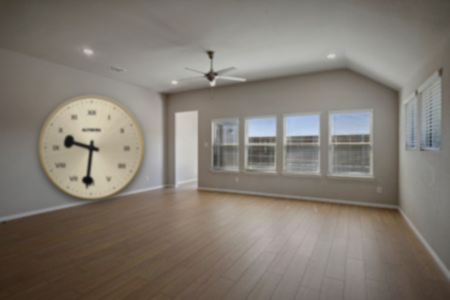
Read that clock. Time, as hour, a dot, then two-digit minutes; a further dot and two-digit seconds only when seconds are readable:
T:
9.31
